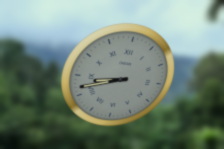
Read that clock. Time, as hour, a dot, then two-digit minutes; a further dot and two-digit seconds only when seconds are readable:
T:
8.42
